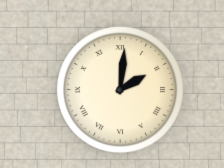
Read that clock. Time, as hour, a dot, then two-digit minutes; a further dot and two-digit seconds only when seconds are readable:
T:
2.01
